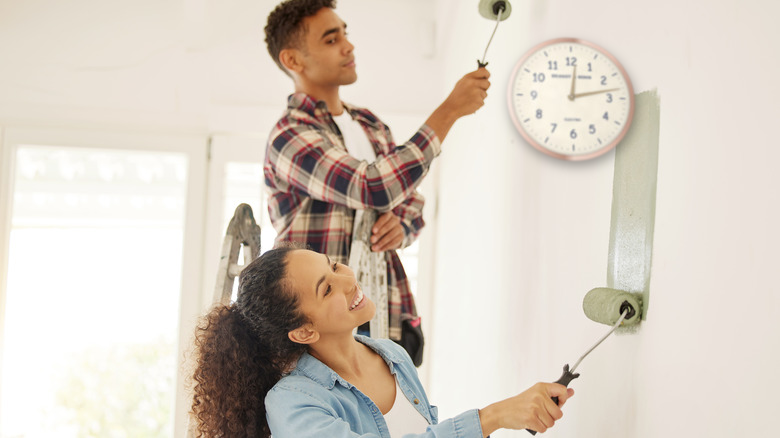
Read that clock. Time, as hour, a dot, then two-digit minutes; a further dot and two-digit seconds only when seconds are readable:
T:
12.13
